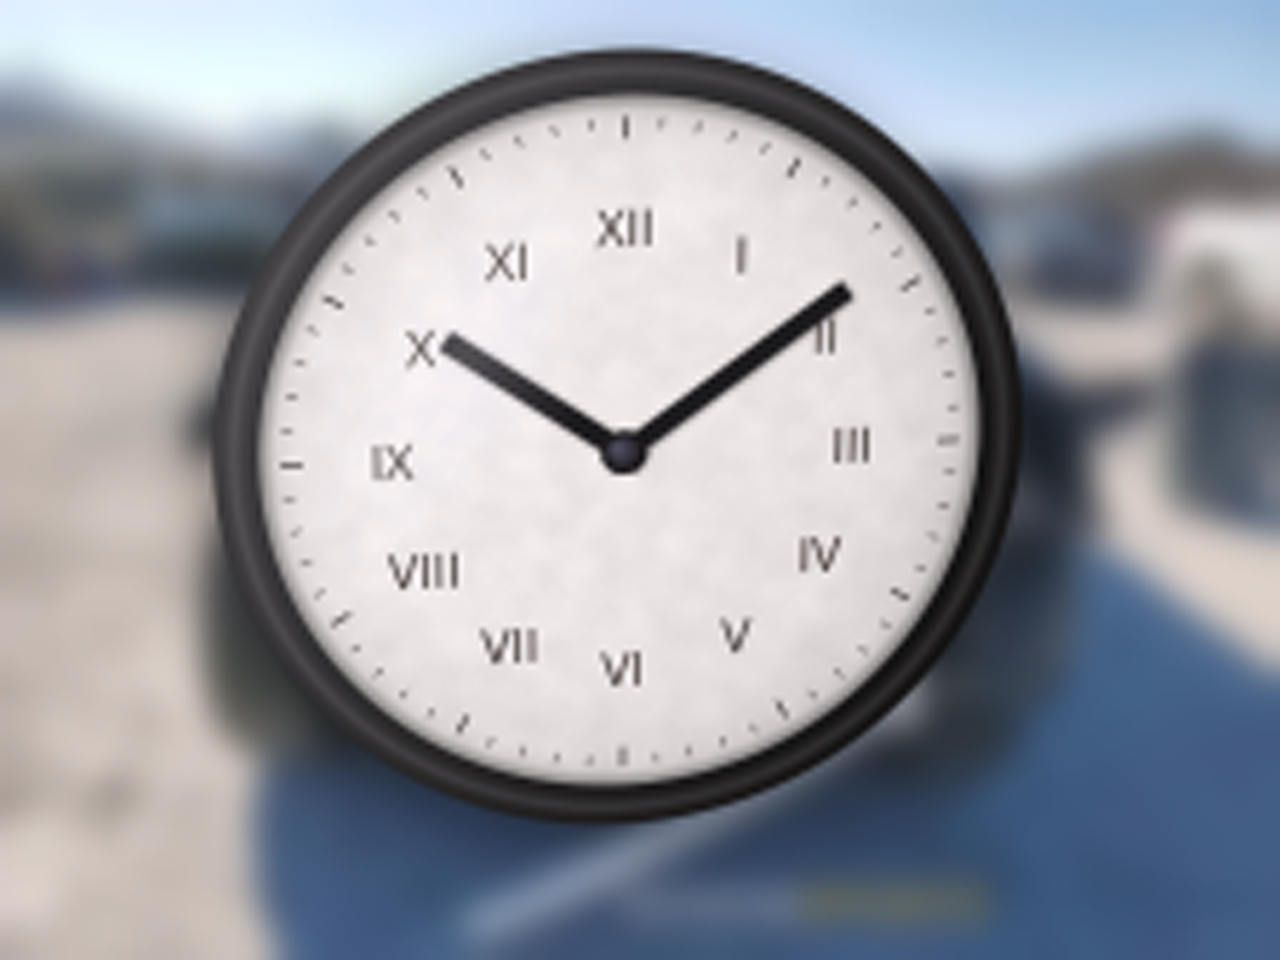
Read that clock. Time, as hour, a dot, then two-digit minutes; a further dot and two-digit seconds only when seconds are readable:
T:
10.09
